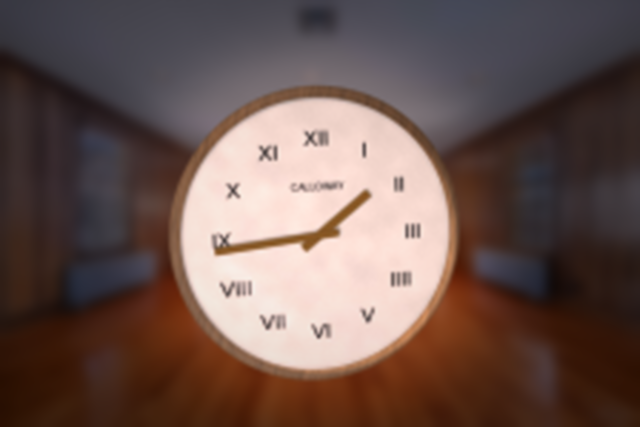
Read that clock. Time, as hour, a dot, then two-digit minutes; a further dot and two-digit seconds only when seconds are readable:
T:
1.44
